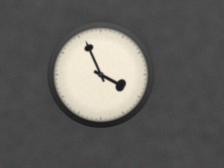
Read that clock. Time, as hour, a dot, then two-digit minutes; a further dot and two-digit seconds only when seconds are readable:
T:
3.56
